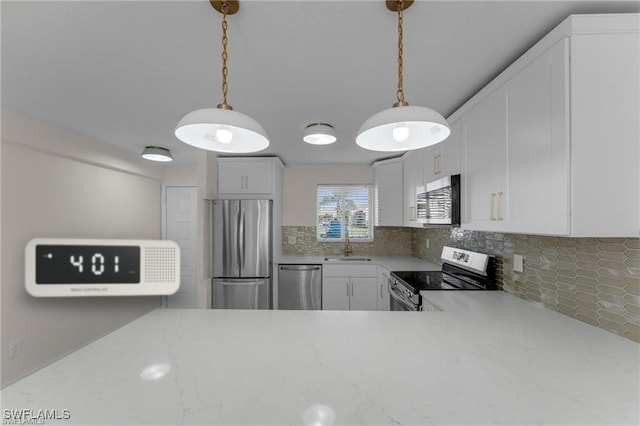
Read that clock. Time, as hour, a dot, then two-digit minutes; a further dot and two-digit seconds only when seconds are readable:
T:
4.01
